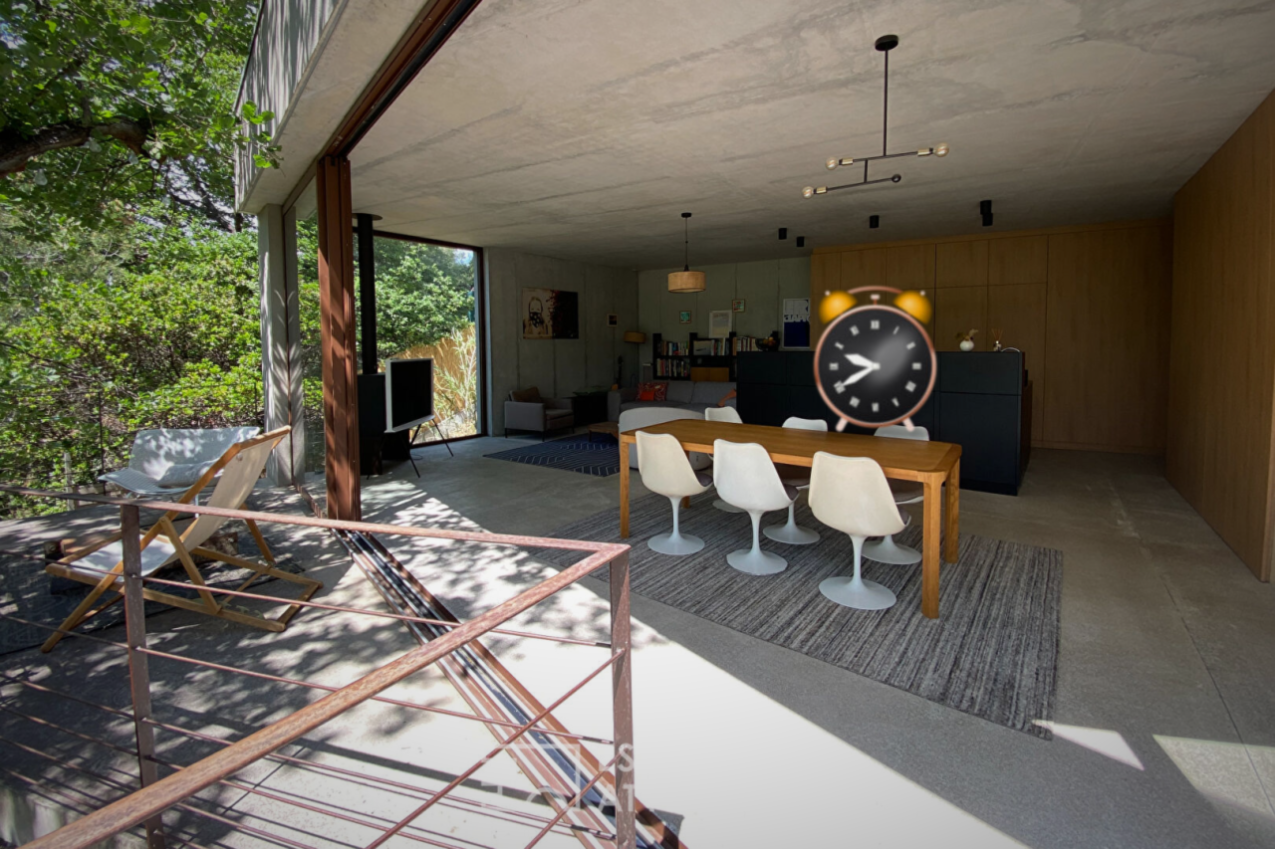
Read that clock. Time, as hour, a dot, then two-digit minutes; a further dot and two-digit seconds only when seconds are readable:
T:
9.40
